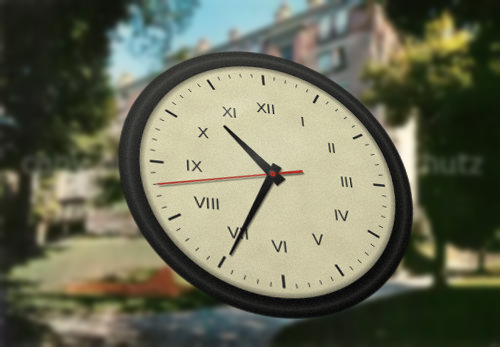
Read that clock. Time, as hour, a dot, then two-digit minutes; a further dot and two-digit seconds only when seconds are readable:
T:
10.34.43
